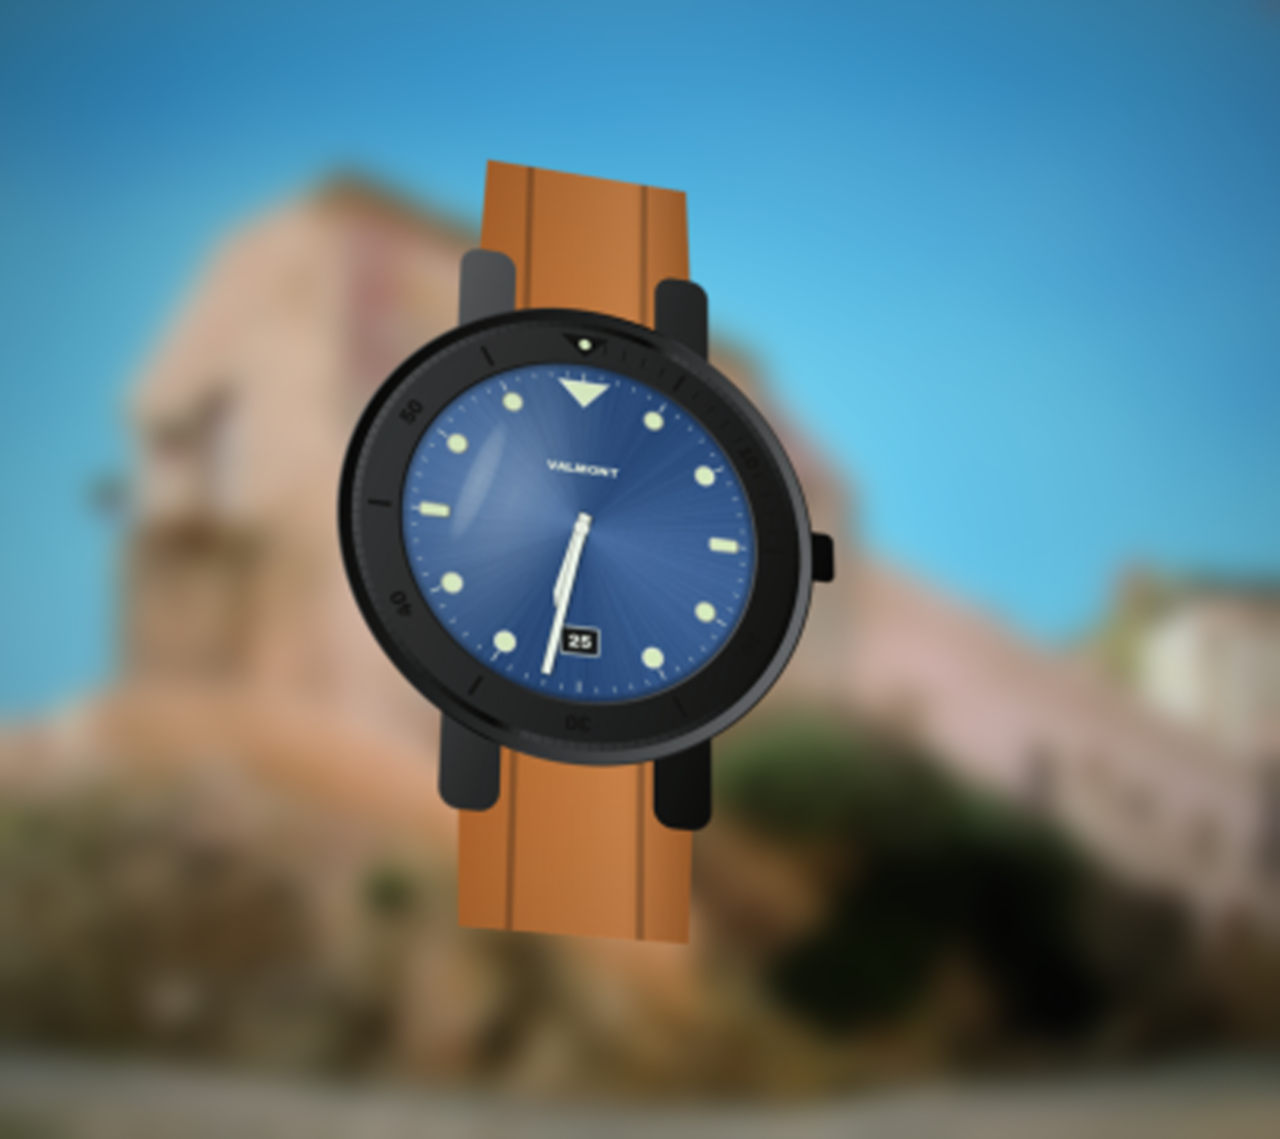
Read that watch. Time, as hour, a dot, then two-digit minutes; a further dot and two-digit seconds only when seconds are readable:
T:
6.32
